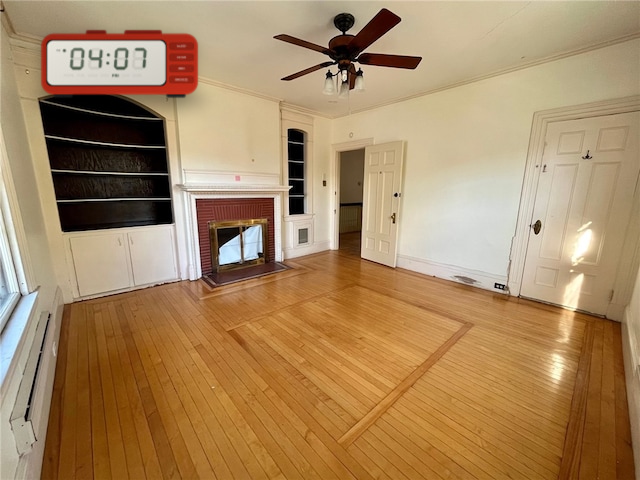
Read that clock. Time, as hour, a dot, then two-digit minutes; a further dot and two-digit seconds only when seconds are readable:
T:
4.07
